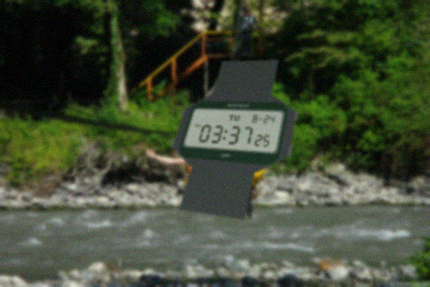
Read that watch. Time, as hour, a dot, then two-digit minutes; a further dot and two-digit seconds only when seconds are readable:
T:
3.37.25
